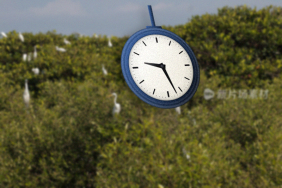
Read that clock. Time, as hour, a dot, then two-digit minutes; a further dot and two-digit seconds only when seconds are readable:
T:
9.27
